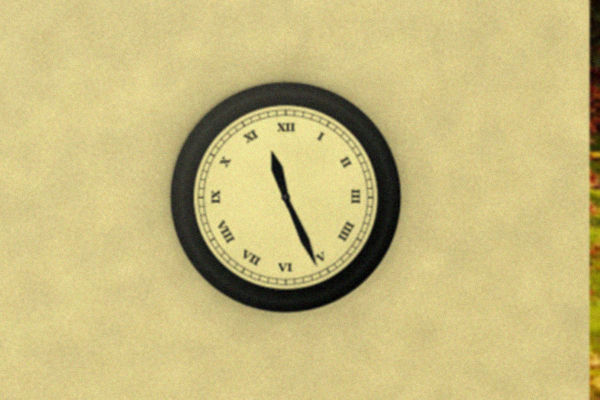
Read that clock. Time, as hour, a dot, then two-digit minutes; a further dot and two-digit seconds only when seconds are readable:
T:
11.26
